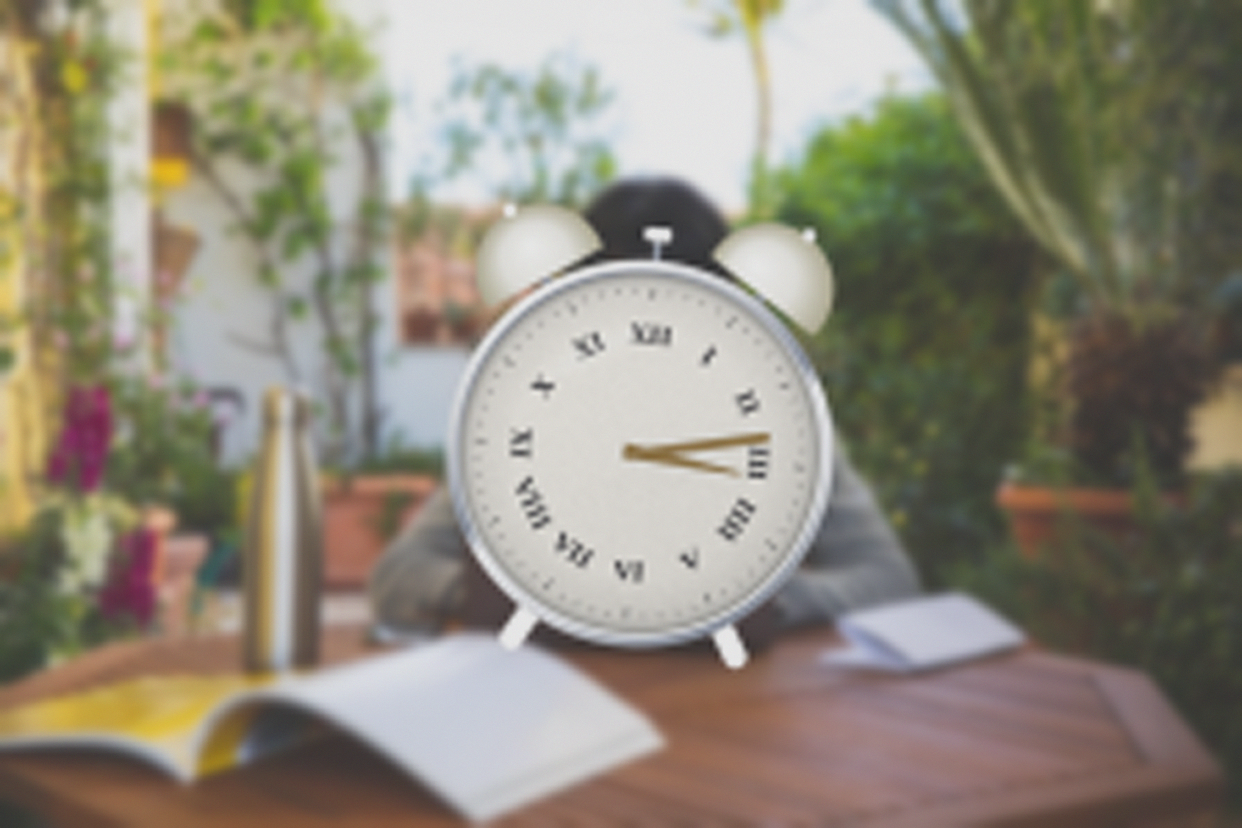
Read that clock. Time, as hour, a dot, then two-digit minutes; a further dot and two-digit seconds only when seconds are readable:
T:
3.13
